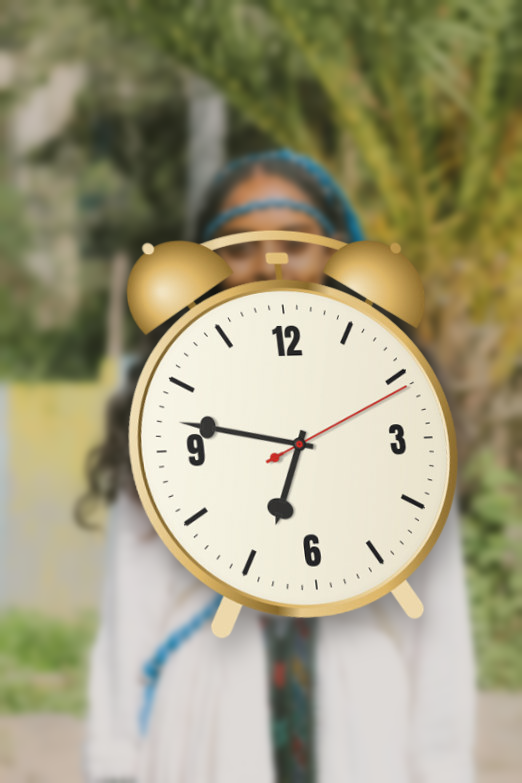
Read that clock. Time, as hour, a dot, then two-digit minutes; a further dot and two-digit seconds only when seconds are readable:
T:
6.47.11
